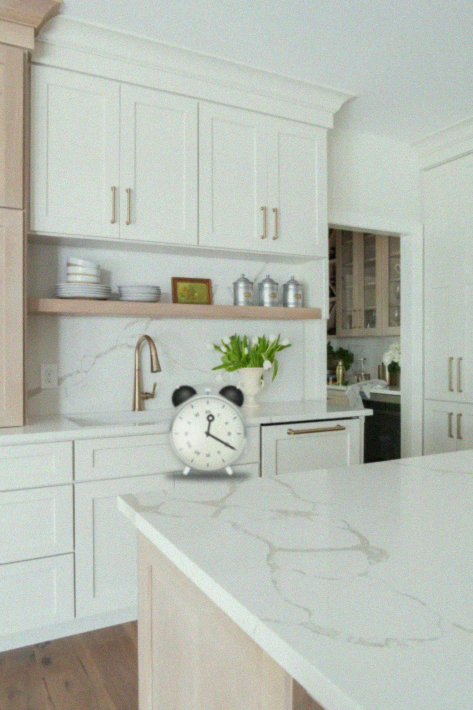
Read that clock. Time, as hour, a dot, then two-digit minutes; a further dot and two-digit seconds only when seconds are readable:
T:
12.20
